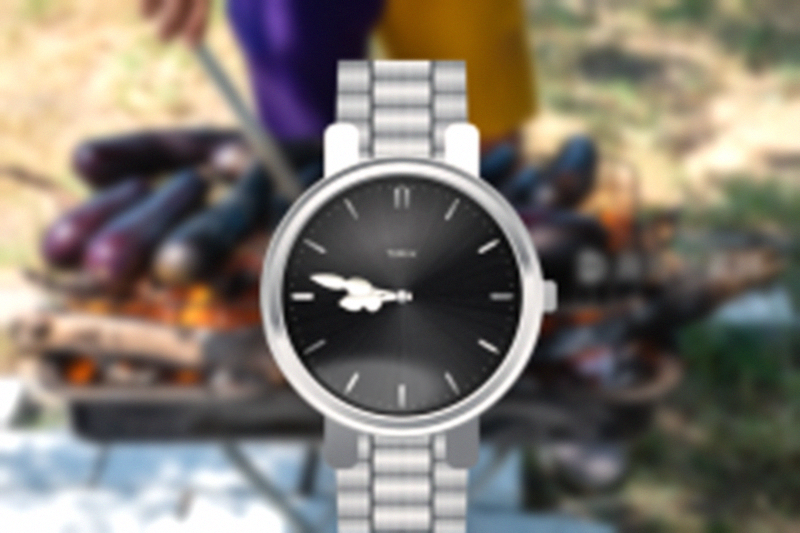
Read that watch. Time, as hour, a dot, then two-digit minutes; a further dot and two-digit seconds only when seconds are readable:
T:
8.47
